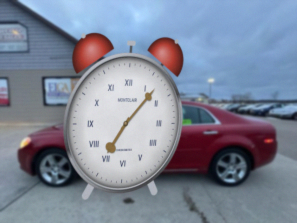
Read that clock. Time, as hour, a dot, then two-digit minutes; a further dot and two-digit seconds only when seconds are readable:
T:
7.07
